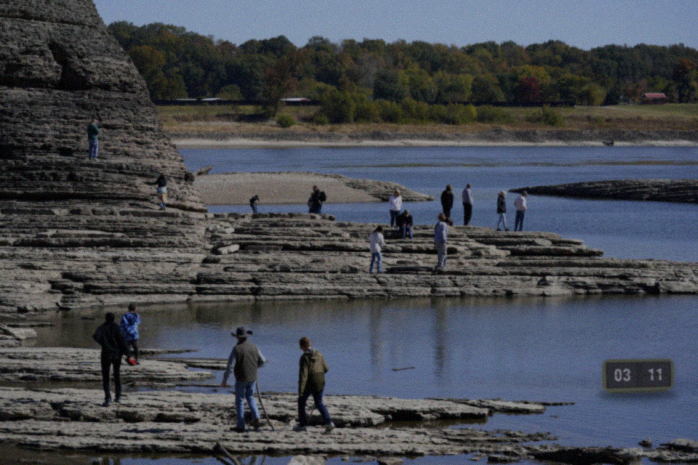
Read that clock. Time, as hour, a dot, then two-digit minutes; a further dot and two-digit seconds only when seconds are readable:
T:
3.11
